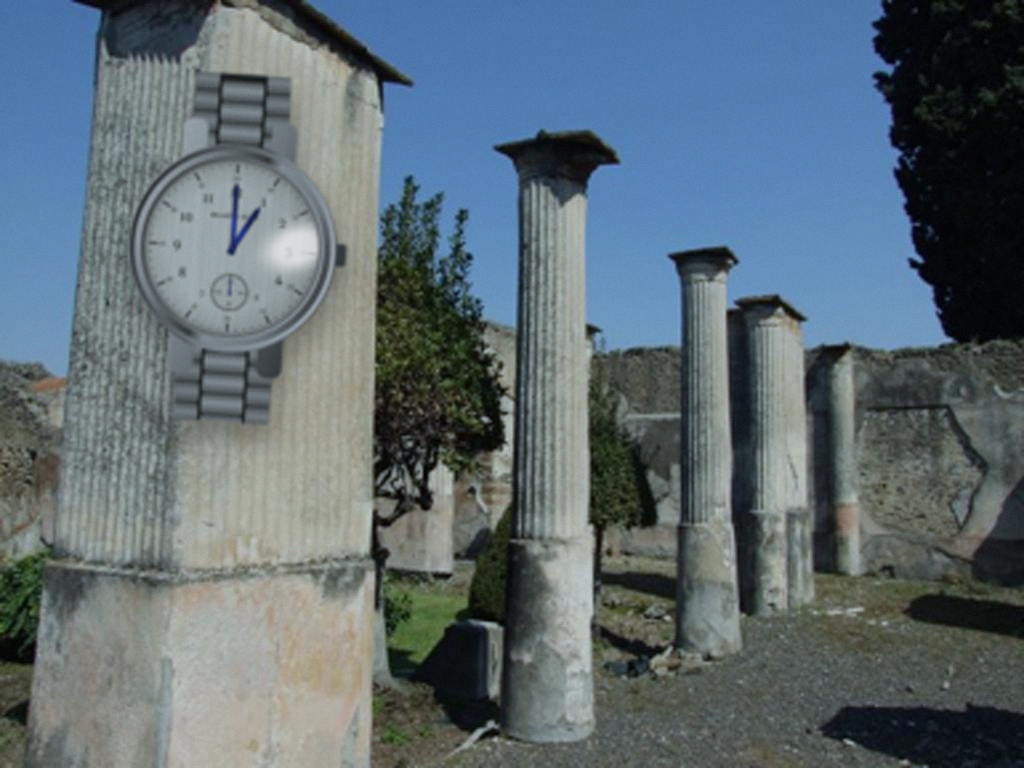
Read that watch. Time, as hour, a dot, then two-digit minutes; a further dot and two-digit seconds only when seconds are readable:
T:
1.00
